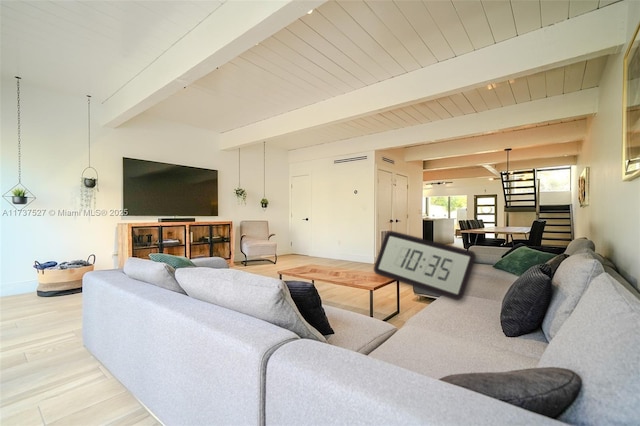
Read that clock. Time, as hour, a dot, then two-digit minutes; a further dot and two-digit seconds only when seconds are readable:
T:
10.35
